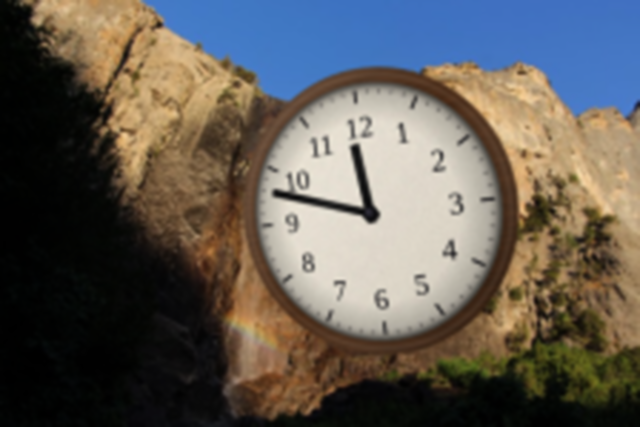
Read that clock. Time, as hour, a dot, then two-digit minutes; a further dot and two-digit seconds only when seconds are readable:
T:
11.48
